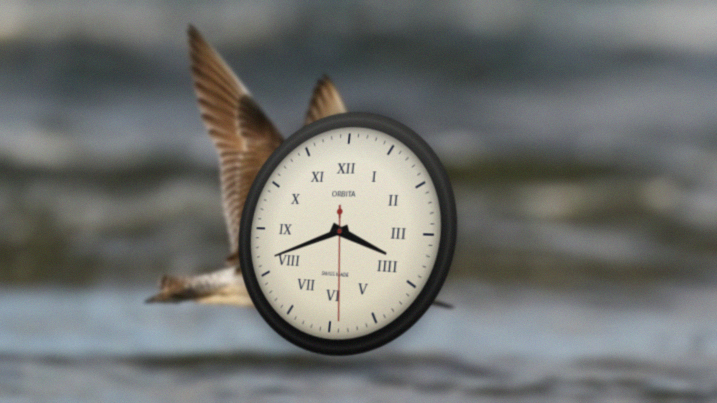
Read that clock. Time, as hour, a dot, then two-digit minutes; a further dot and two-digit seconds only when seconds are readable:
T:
3.41.29
